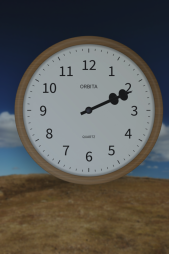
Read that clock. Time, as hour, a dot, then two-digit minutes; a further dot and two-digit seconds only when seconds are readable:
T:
2.11
